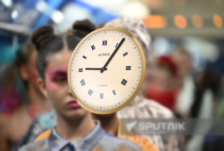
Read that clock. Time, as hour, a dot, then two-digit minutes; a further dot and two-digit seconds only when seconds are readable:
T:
9.06
